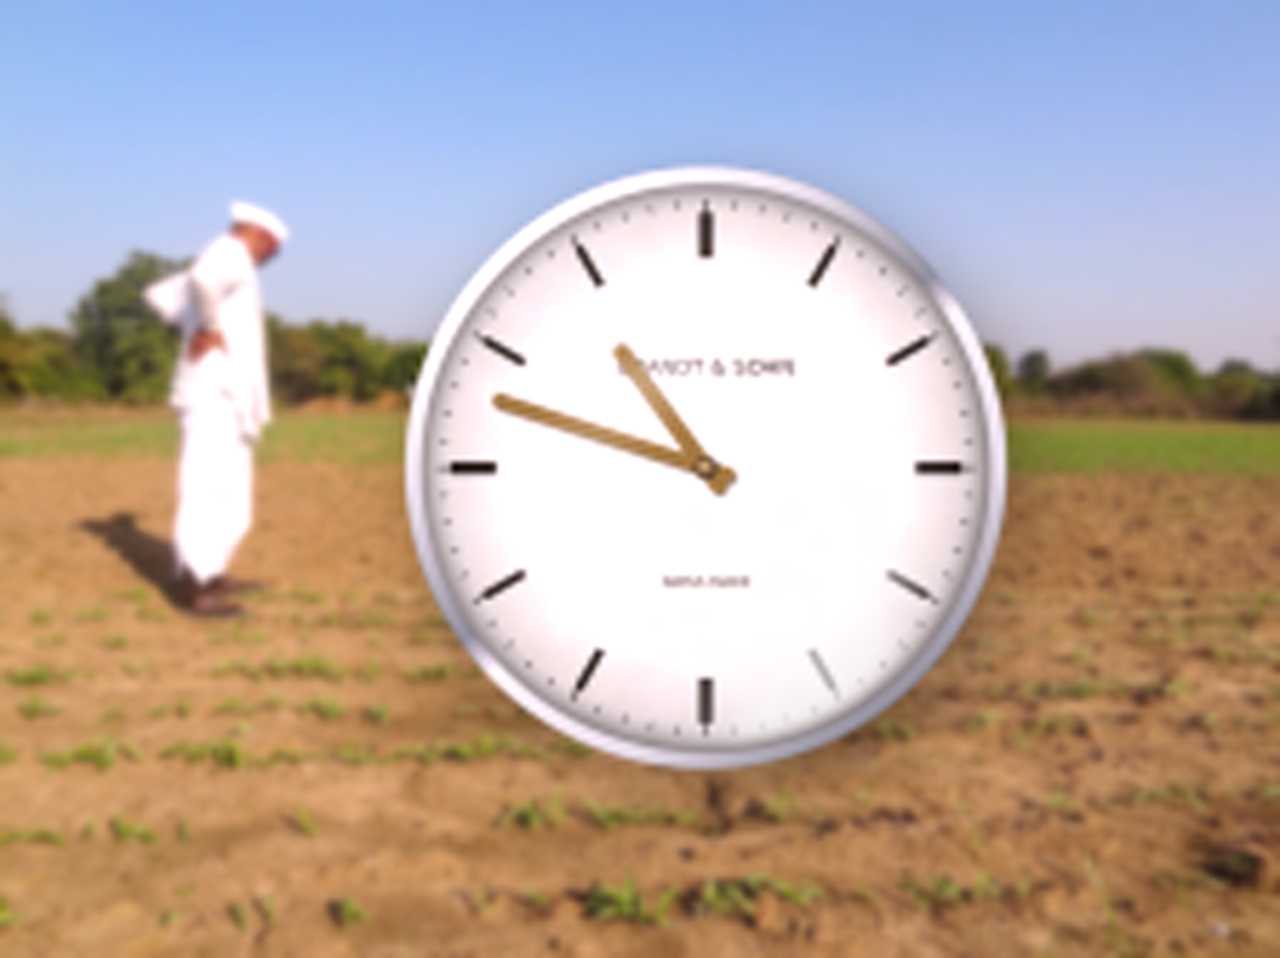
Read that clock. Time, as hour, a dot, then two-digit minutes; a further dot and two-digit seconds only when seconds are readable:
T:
10.48
